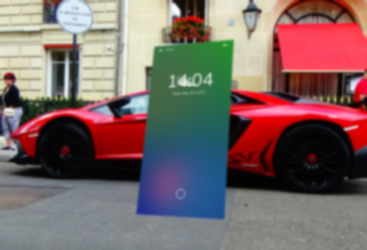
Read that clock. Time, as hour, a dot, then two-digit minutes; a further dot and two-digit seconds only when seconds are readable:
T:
14.04
